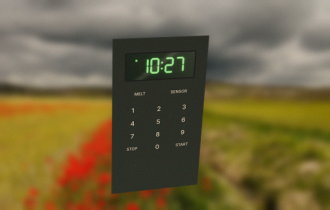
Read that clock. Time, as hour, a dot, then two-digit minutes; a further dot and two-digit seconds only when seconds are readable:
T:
10.27
